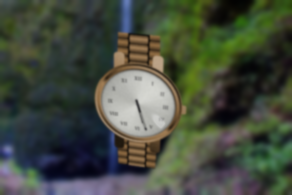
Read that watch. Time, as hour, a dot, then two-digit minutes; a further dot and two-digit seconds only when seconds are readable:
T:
5.27
